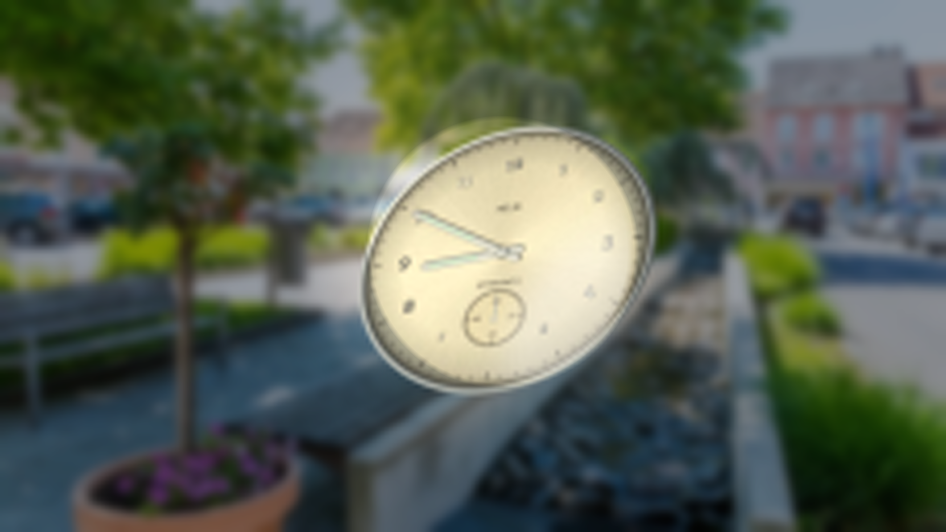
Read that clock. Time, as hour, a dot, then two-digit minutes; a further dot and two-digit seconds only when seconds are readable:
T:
8.50
